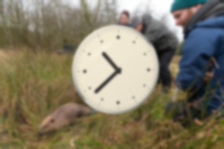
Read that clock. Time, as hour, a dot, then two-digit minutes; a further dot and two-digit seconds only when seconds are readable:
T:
10.38
